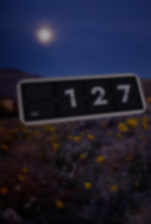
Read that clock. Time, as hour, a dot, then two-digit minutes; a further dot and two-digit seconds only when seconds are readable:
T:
1.27
